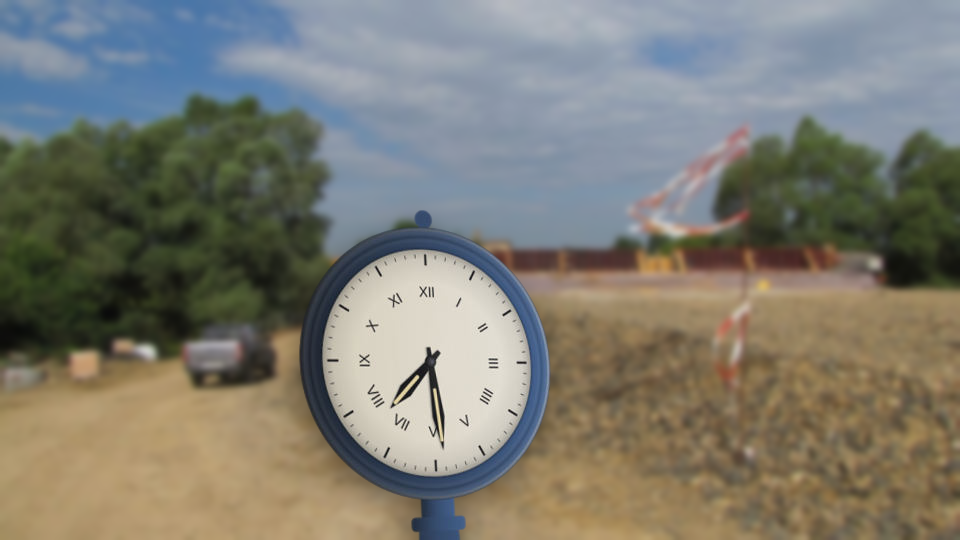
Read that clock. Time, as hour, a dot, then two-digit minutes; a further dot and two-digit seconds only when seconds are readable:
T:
7.29
